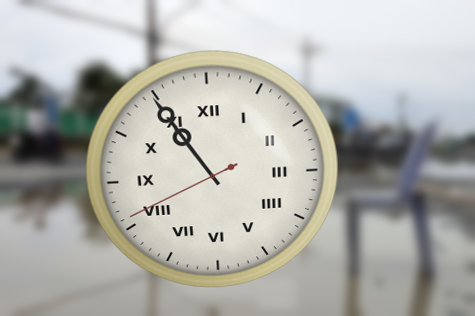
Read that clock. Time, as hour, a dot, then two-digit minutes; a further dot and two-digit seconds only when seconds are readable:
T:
10.54.41
